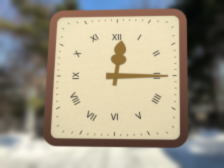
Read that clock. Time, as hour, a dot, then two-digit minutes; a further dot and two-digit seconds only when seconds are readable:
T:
12.15
